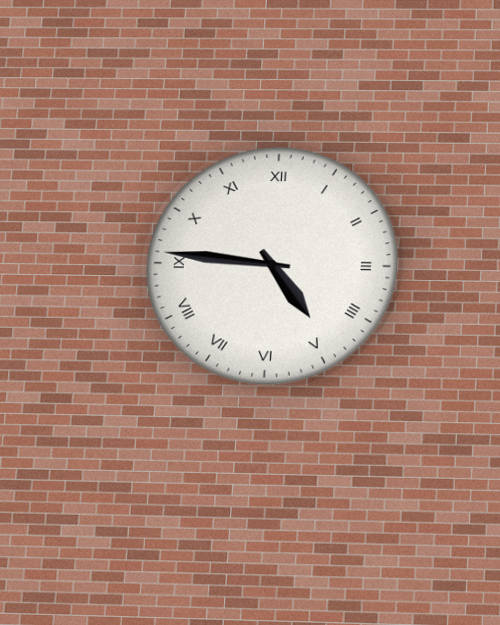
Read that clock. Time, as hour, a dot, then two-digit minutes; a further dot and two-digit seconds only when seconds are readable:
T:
4.46
